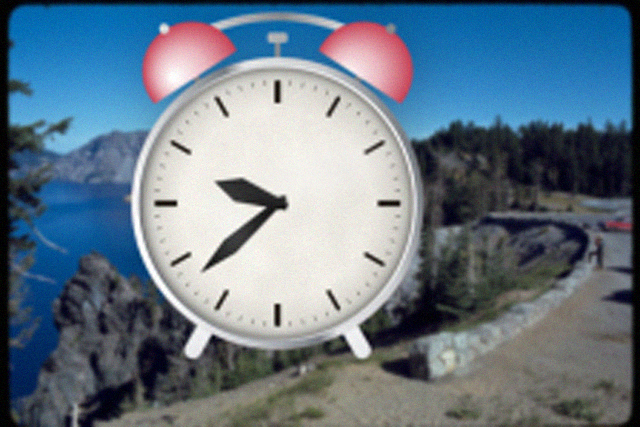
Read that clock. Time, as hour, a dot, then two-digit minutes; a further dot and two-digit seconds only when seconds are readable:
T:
9.38
